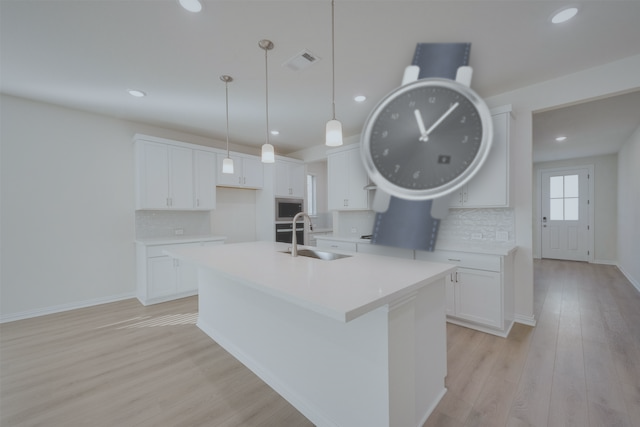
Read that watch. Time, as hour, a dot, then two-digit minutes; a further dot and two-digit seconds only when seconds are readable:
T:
11.06
